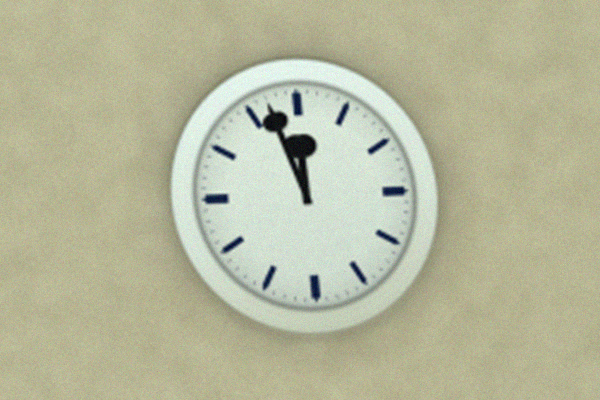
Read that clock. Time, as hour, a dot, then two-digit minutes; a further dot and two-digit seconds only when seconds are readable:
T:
11.57
